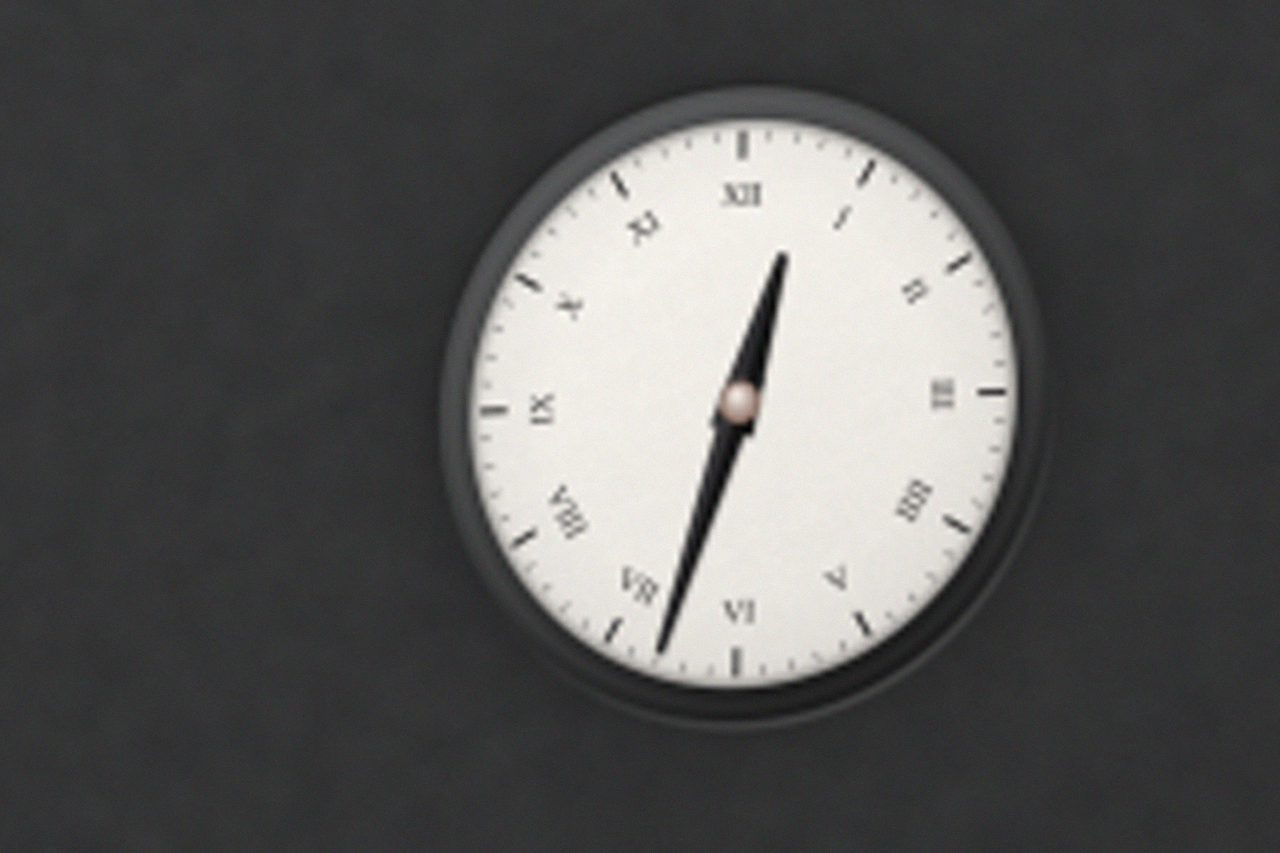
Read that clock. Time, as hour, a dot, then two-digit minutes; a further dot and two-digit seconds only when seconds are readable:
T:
12.33
